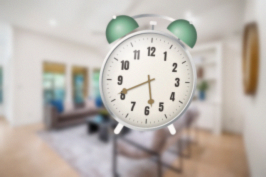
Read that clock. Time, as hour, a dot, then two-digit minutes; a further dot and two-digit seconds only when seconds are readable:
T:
5.41
